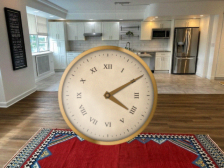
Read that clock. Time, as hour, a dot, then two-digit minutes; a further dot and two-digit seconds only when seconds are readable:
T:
4.10
